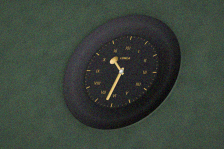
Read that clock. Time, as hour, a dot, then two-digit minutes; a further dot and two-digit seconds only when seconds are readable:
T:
10.32
